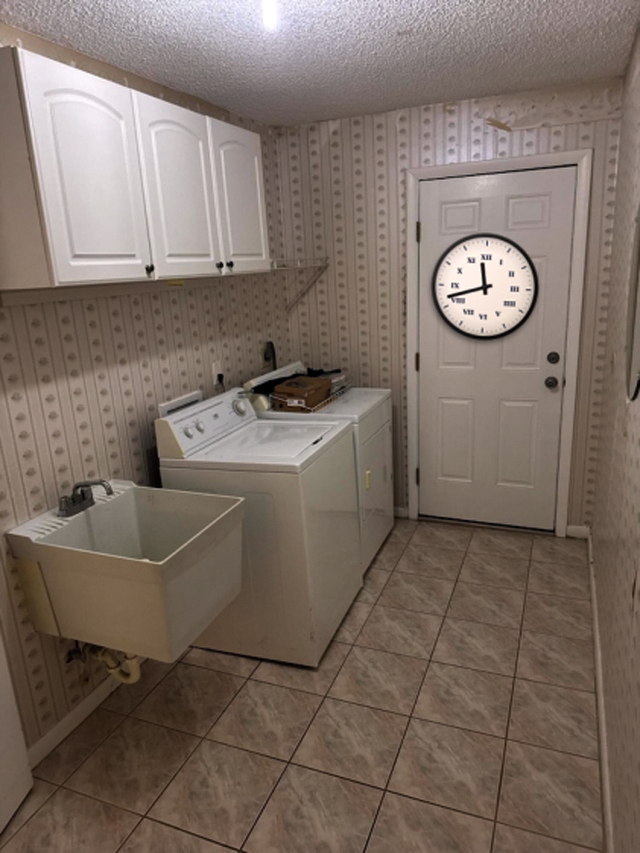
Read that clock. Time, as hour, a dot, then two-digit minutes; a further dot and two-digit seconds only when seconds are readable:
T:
11.42
